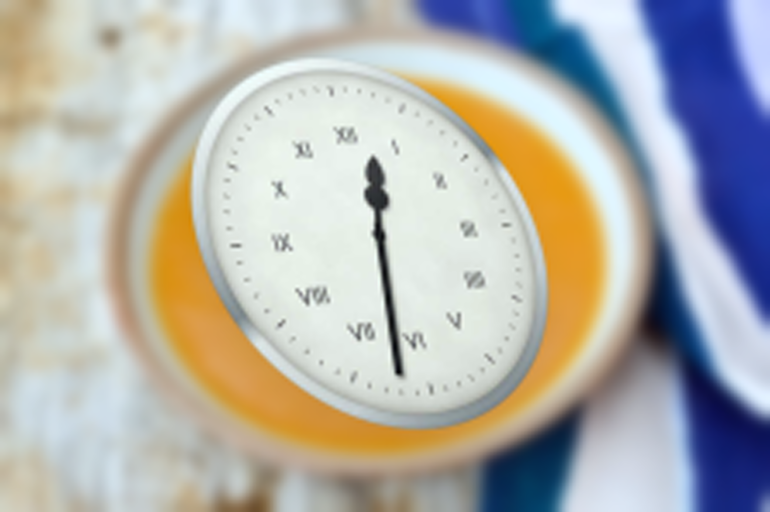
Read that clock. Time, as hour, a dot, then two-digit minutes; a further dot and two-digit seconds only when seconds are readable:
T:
12.32
